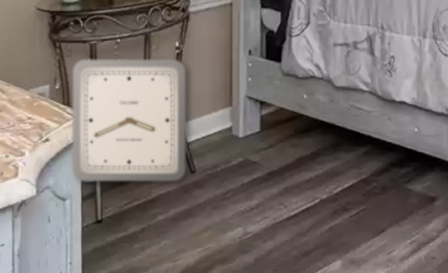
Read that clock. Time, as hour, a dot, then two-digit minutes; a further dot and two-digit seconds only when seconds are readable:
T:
3.41
